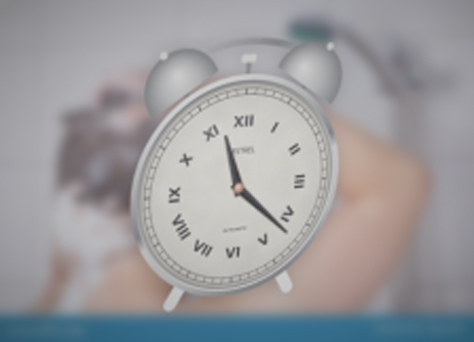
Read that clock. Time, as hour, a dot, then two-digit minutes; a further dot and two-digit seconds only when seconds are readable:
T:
11.22
